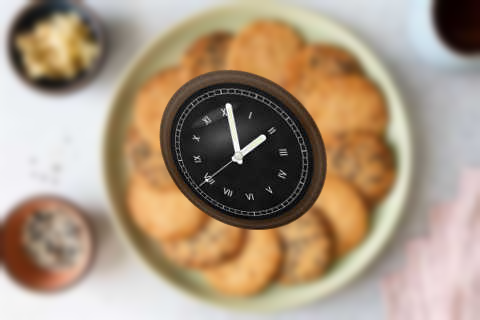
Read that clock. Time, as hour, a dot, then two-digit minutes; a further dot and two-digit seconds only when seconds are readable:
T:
2.00.40
